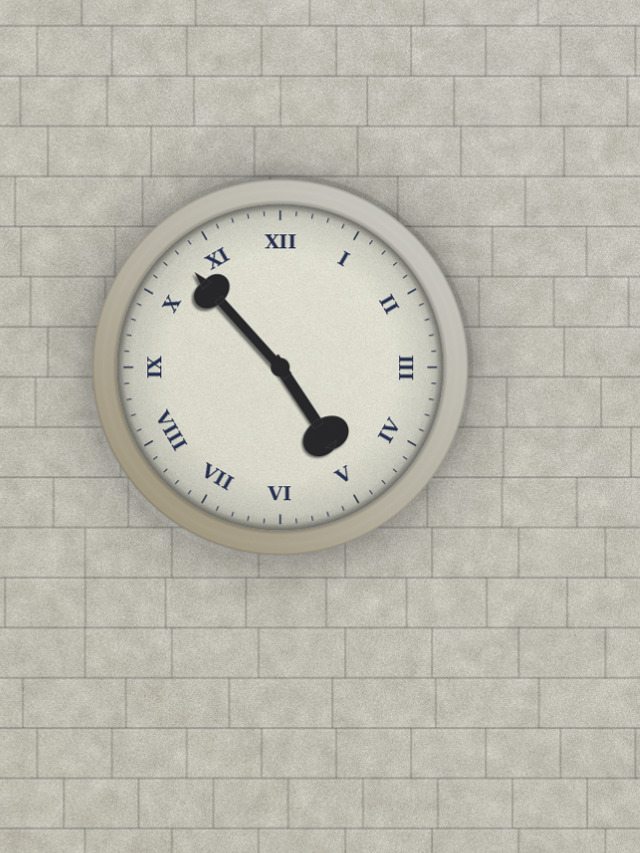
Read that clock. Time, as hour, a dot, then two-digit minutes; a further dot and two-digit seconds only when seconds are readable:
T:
4.53
